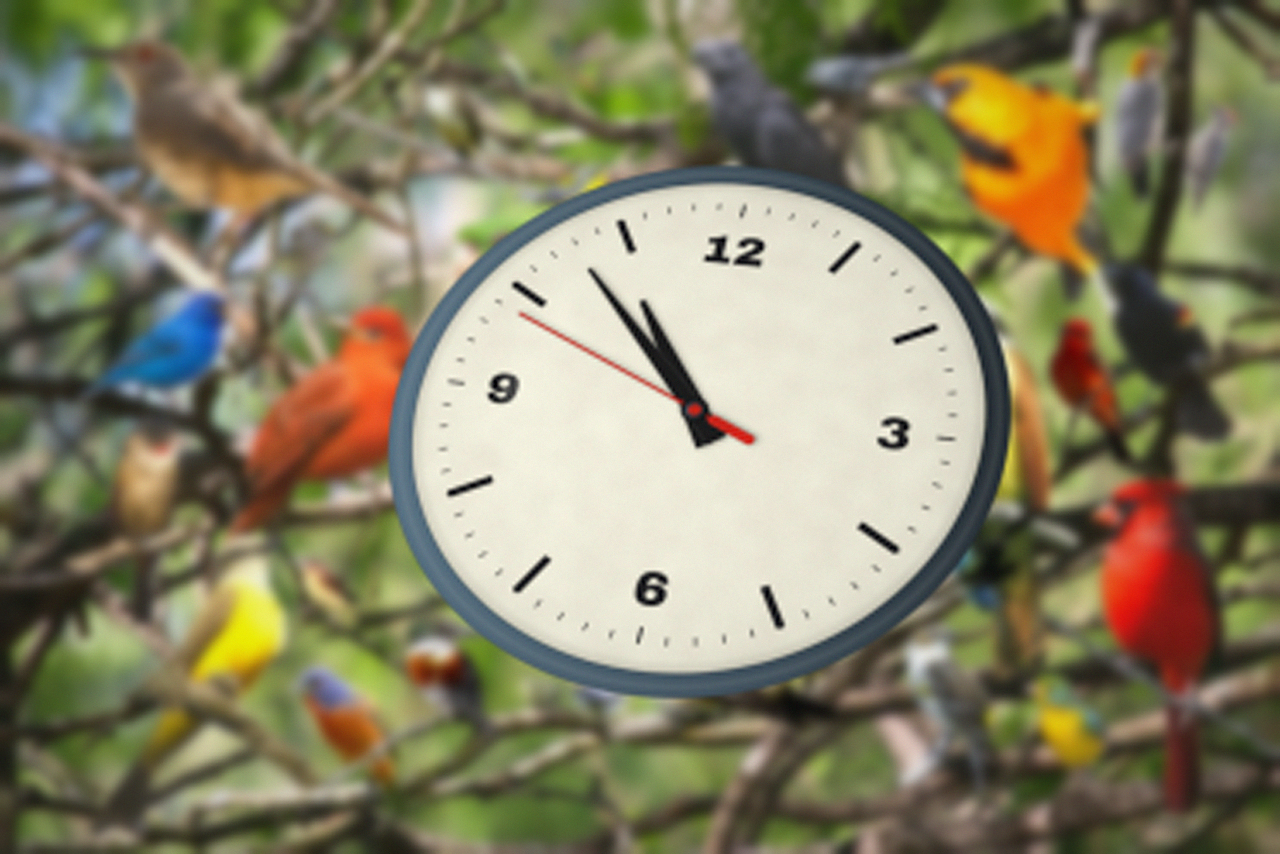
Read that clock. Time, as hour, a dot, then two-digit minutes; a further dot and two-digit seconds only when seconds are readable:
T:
10.52.49
